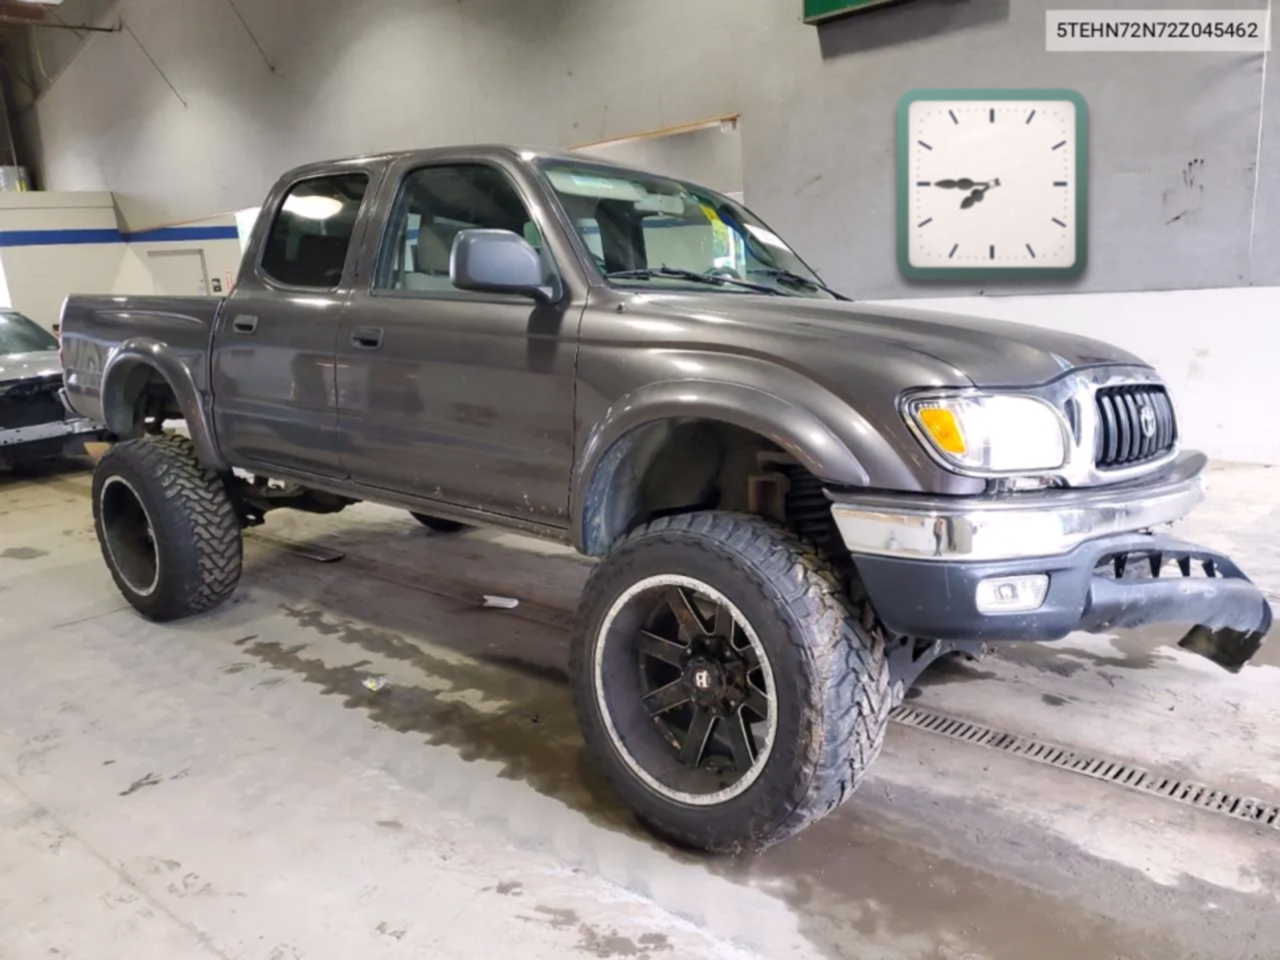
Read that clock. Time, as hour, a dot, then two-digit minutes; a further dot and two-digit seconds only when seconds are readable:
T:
7.45
